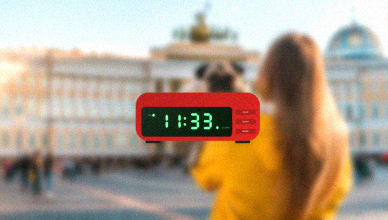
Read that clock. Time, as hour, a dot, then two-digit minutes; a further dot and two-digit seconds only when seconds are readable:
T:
11.33
